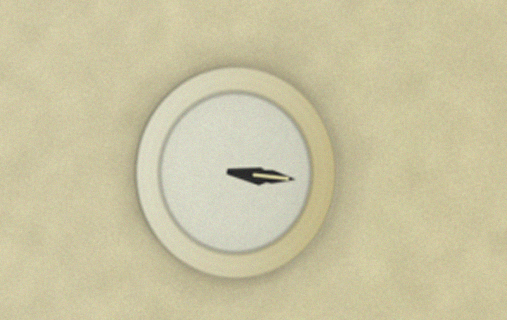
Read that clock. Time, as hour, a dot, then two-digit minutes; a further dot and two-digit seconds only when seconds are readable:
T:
3.16
